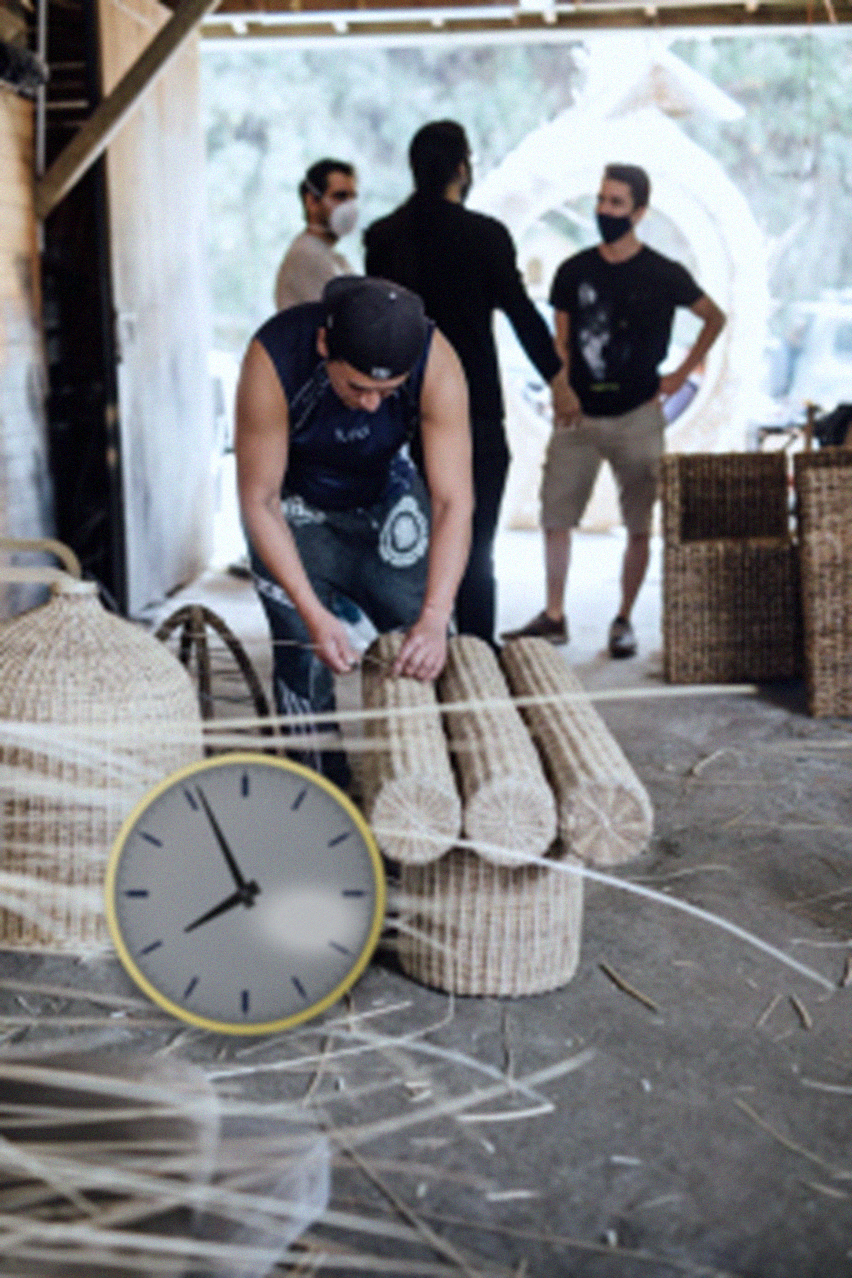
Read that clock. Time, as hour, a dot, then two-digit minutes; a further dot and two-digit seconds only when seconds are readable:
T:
7.56
